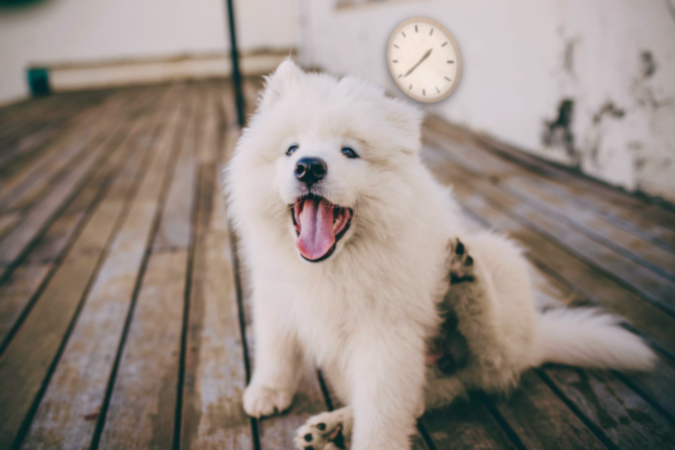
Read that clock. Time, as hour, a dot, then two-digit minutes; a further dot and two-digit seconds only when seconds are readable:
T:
1.39
